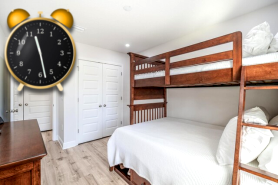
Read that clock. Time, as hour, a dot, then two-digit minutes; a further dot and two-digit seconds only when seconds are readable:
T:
11.28
